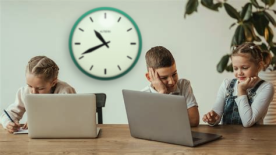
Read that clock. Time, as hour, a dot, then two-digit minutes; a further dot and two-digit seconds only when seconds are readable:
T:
10.41
